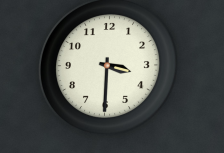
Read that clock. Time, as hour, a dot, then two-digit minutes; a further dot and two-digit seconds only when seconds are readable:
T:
3.30
